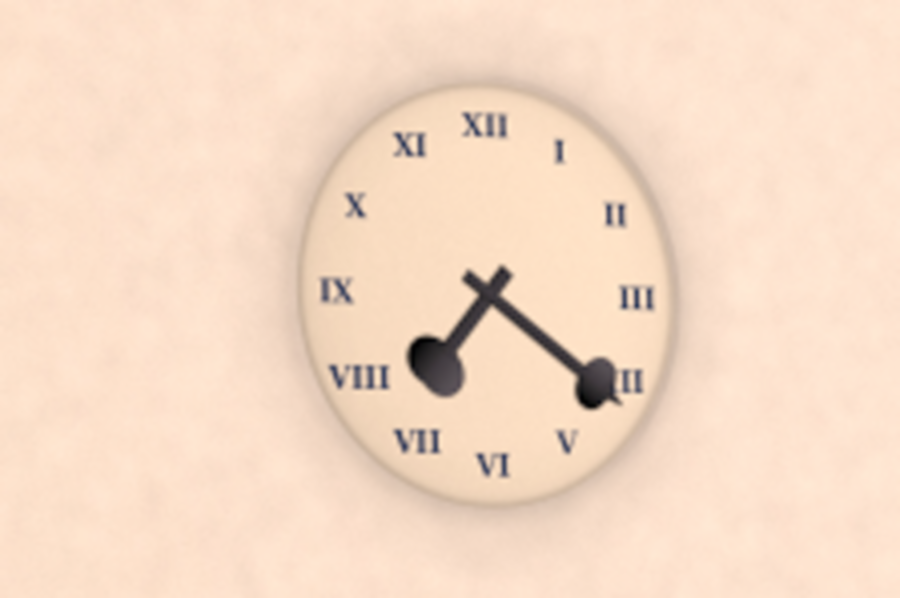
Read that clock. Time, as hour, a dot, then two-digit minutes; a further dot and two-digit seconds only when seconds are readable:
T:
7.21
